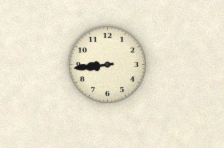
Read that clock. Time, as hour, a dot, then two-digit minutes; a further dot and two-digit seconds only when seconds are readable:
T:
8.44
